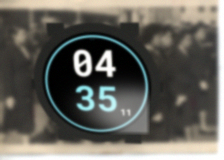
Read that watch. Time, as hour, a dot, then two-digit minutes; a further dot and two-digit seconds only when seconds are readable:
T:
4.35
